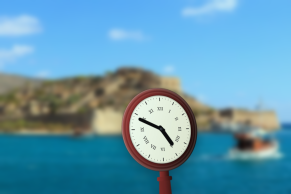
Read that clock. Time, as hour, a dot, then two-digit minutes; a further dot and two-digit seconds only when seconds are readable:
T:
4.49
